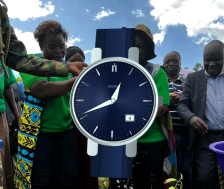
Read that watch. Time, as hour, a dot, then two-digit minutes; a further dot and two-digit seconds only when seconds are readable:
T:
12.41
